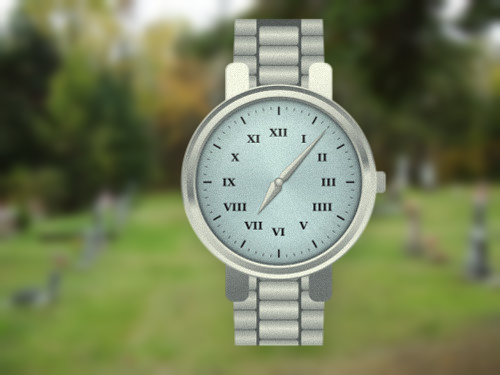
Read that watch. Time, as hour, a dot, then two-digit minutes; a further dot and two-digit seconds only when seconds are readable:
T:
7.07
